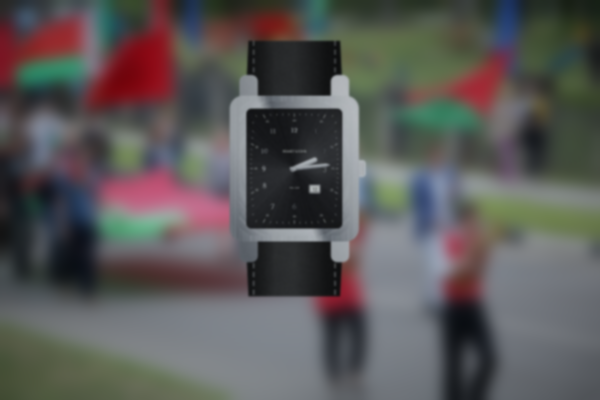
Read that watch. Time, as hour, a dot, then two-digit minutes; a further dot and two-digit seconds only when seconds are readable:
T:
2.14
